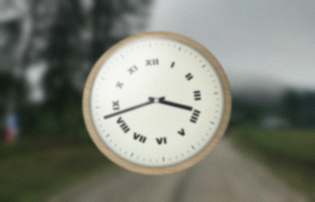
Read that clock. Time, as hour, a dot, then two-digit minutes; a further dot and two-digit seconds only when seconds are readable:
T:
3.43
